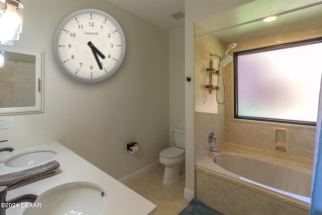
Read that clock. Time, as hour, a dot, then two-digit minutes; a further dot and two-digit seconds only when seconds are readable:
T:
4.26
